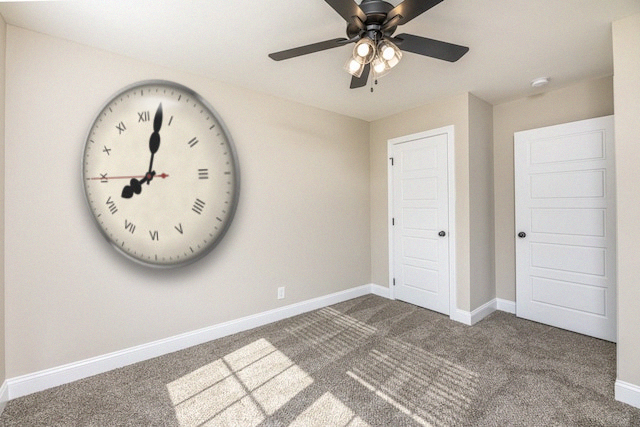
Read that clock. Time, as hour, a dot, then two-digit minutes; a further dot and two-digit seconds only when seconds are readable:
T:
8.02.45
